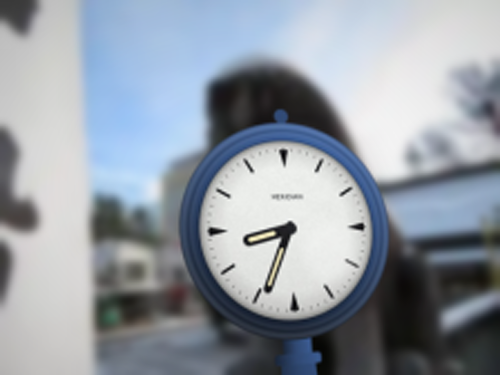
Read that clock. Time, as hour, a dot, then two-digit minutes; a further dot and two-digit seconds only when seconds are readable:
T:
8.34
